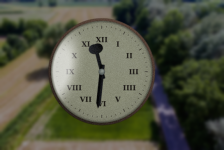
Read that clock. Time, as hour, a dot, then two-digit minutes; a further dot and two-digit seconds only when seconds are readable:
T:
11.31
